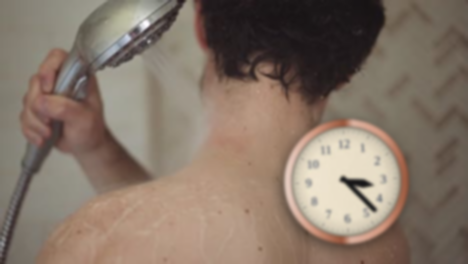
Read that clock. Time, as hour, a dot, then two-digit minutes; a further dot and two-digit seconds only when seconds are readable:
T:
3.23
